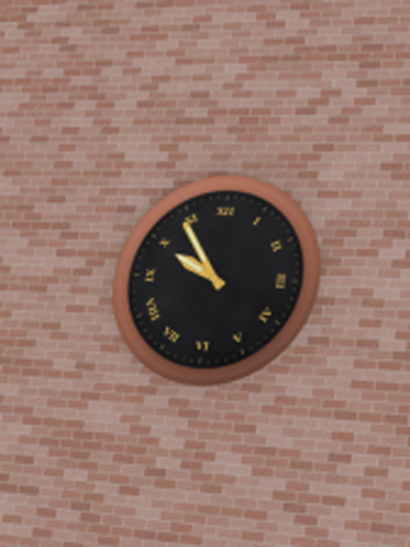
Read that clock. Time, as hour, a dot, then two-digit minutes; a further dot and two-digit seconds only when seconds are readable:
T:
9.54
